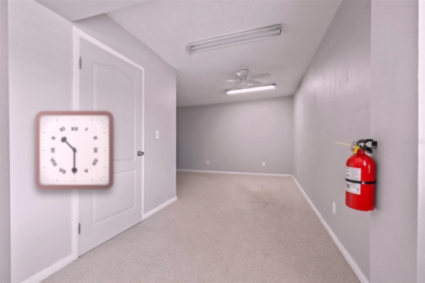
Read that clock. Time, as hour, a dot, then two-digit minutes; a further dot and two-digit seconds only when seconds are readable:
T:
10.30
